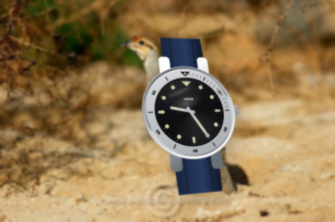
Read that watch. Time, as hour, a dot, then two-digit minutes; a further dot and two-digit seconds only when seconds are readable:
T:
9.25
